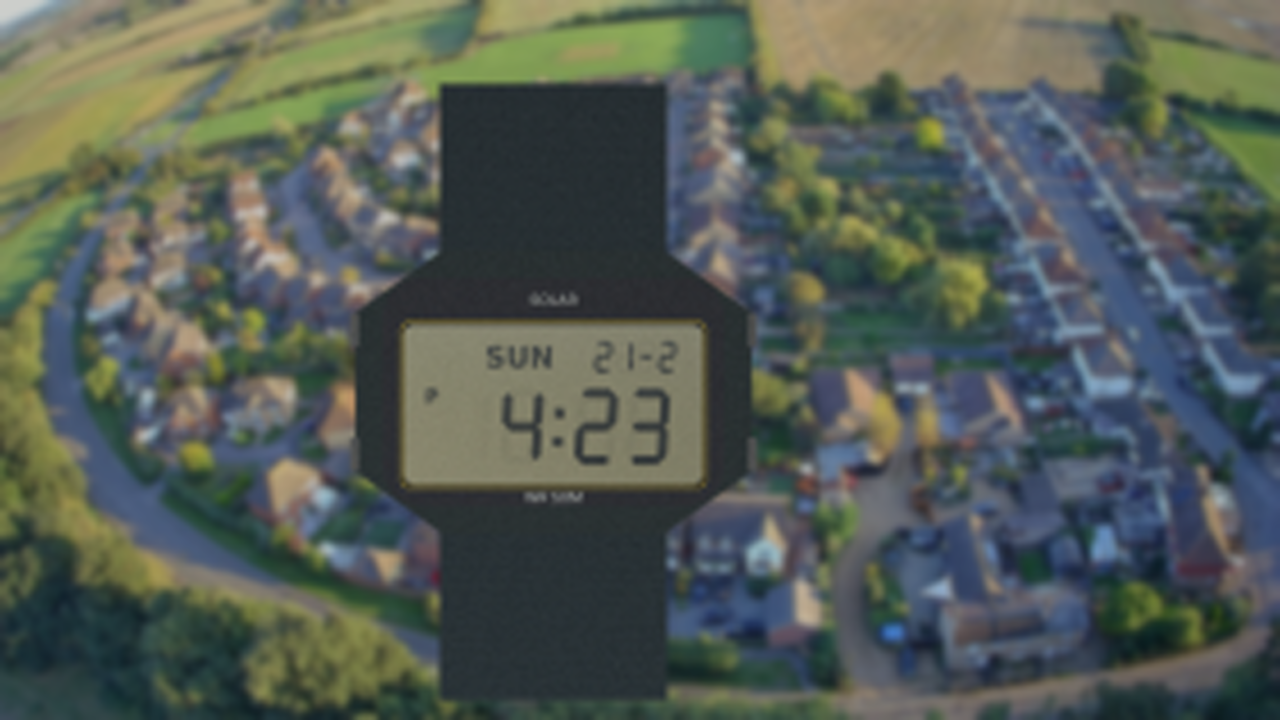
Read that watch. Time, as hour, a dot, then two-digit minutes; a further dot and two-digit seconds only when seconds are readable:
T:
4.23
